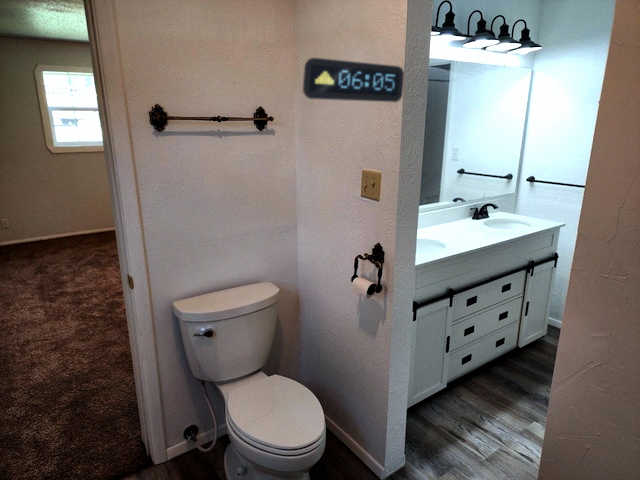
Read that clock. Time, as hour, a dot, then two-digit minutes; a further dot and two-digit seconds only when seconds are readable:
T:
6.05
